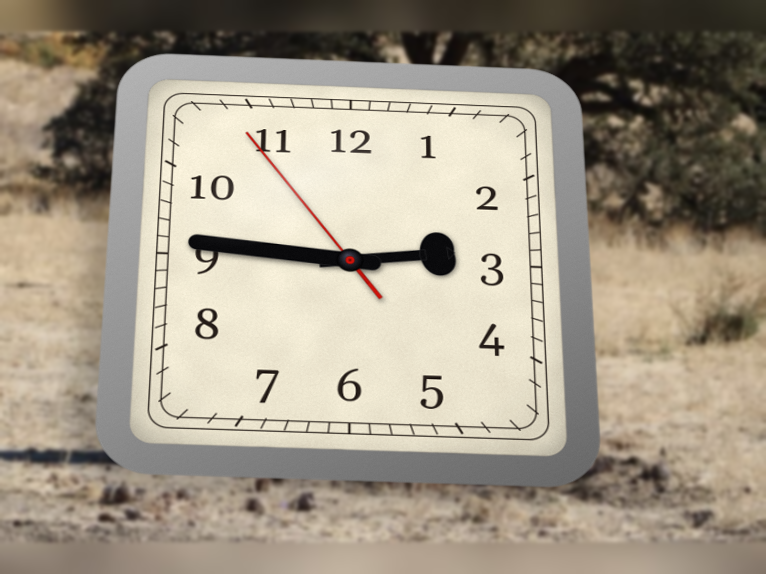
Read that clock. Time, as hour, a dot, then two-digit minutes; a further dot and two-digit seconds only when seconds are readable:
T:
2.45.54
